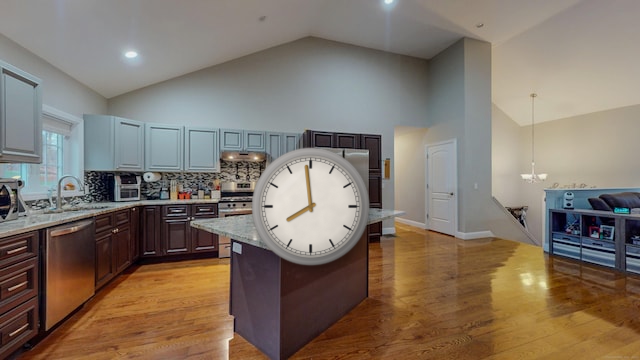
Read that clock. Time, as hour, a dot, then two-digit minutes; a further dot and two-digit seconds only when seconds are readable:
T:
7.59
